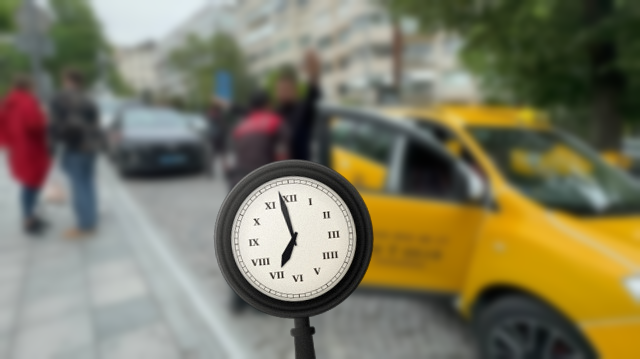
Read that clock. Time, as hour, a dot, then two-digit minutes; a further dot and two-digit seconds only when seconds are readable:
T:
6.58
